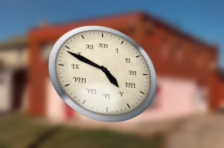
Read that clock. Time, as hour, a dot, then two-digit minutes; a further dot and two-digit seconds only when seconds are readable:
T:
4.49
